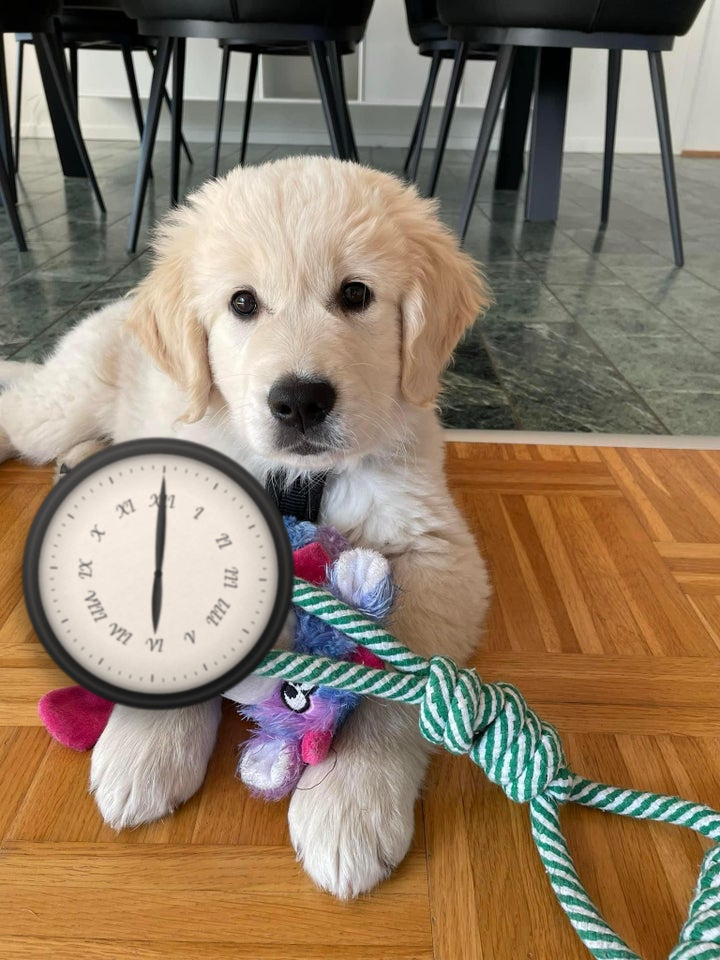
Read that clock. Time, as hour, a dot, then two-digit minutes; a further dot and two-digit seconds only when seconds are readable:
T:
6.00
